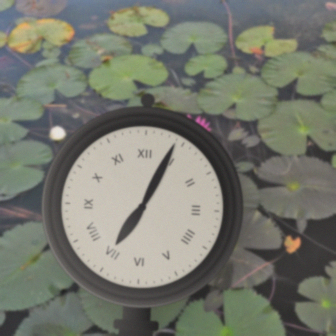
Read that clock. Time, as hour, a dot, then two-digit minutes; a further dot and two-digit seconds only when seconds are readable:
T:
7.04
